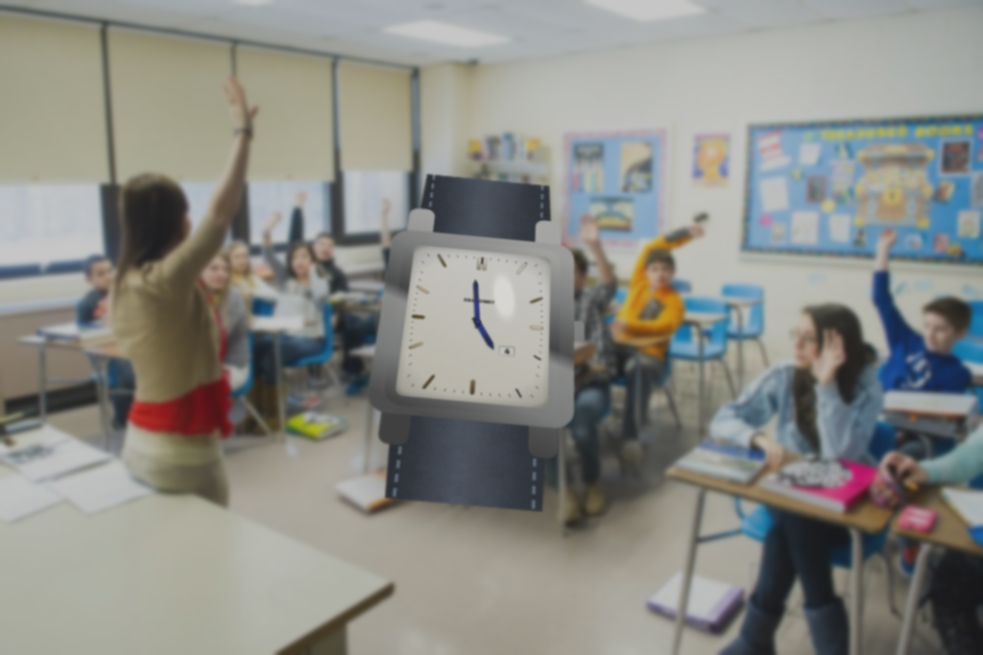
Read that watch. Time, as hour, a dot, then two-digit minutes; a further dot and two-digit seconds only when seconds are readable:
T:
4.59
